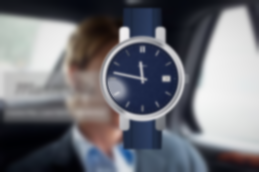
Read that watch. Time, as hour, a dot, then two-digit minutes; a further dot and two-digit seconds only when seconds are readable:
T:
11.47
